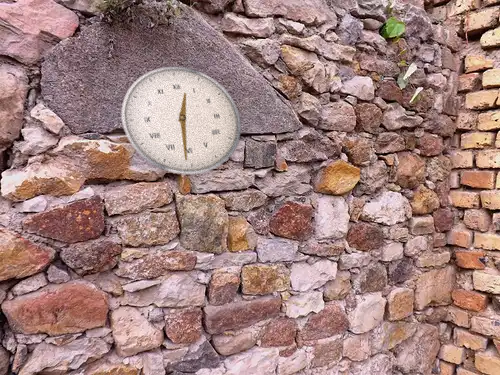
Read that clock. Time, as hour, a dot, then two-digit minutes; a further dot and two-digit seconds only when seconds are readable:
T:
12.31
